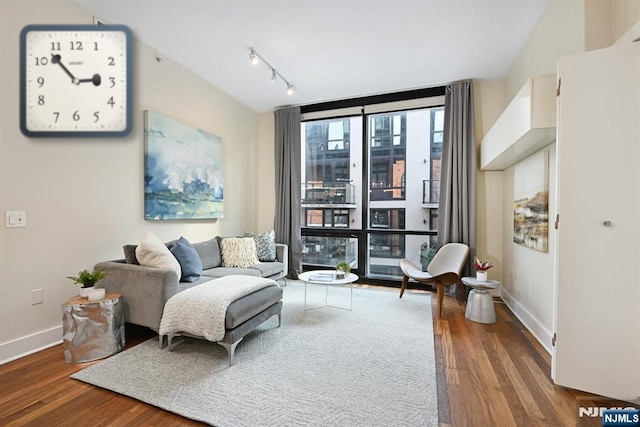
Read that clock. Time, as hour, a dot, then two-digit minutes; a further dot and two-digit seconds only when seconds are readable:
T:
2.53
